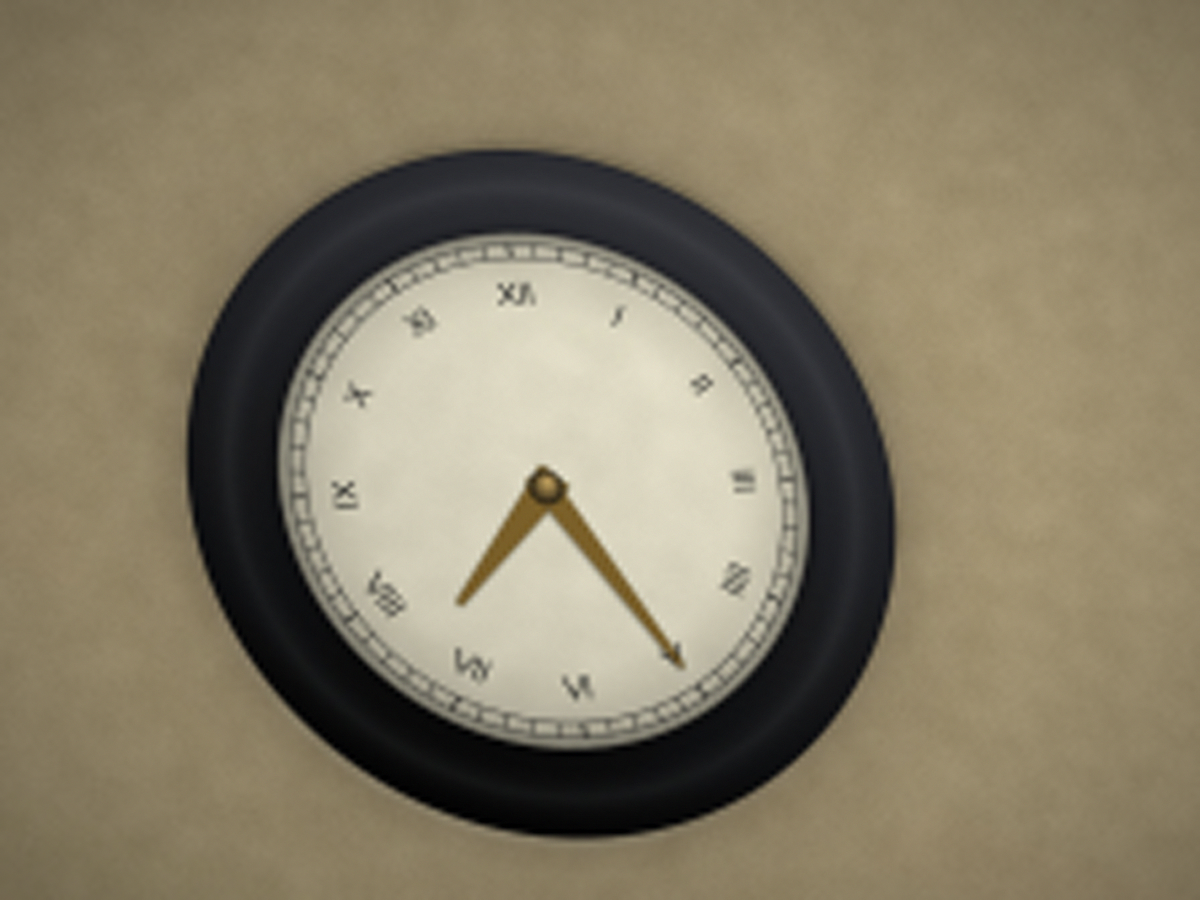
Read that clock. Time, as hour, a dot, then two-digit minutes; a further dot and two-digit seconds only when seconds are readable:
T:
7.25
